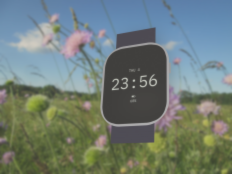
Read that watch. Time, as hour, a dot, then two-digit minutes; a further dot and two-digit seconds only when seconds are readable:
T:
23.56
